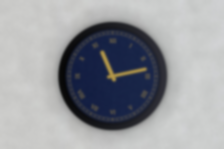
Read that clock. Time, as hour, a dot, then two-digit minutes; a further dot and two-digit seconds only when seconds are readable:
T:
11.13
